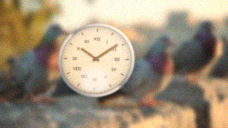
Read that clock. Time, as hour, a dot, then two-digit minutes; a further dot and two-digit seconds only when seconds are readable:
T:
10.09
